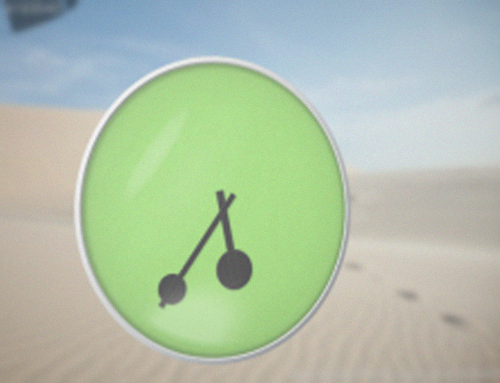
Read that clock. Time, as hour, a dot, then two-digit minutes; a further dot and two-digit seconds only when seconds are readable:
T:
5.36
